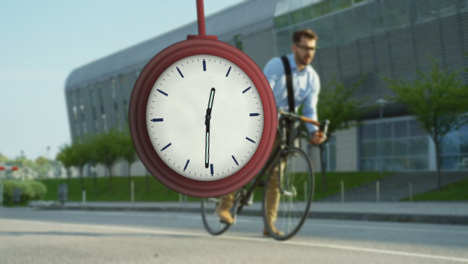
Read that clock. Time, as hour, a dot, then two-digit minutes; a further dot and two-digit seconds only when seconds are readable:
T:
12.31
